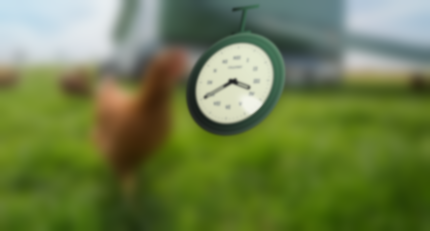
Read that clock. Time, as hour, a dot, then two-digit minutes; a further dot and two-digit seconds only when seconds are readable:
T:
3.40
